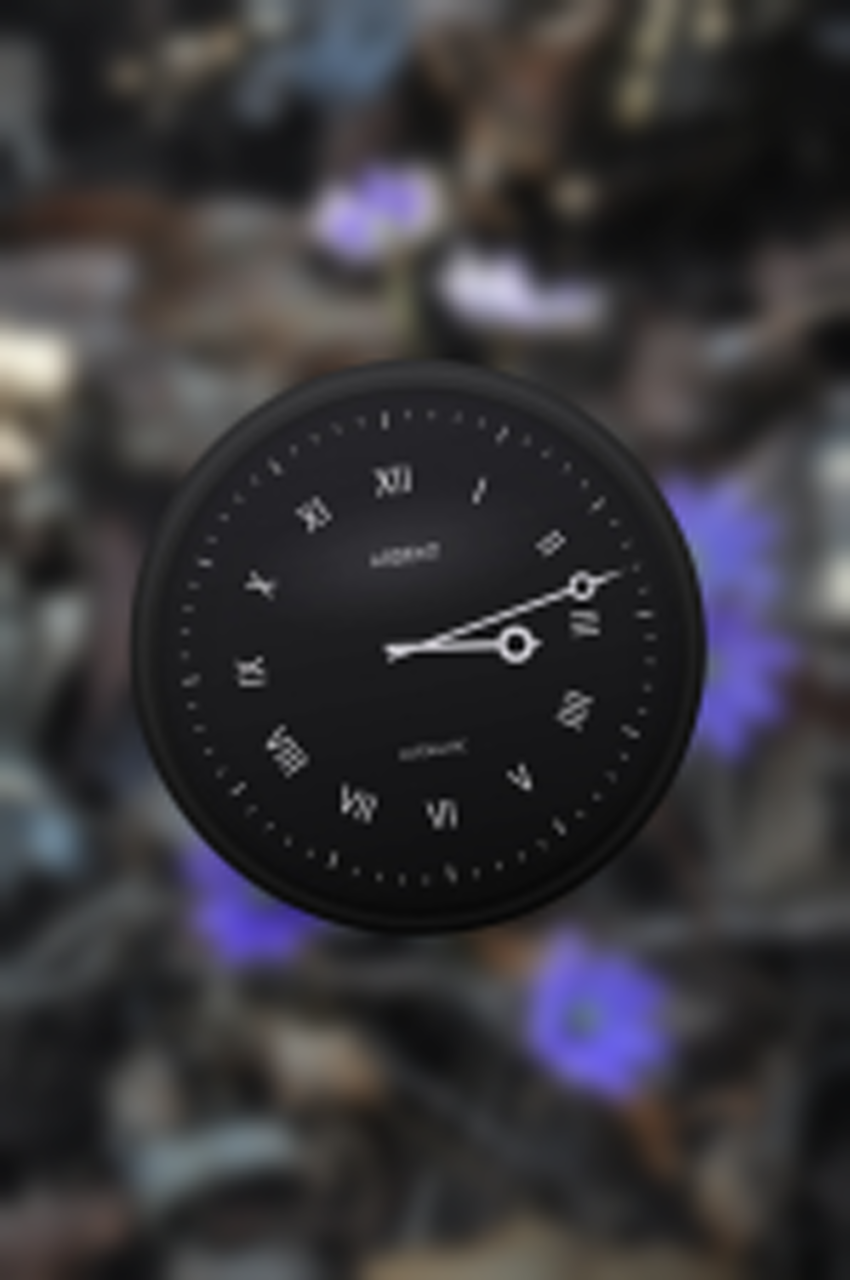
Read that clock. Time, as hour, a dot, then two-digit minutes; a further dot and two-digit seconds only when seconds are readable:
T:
3.13
